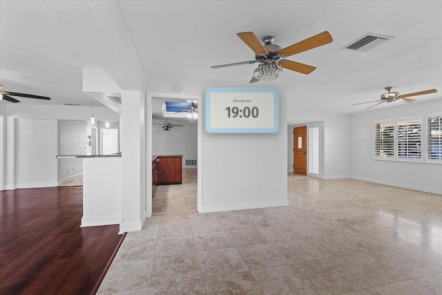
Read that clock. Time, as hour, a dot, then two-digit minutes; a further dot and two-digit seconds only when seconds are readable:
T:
19.00
